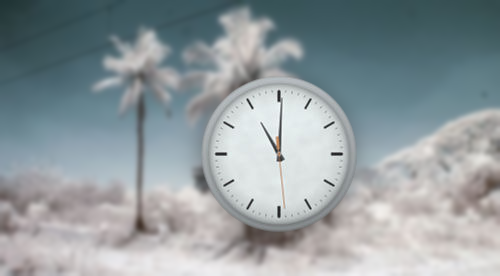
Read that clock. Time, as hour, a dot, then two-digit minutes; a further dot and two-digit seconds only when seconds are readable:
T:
11.00.29
